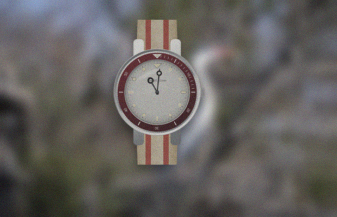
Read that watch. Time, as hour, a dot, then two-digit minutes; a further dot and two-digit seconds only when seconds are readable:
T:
11.01
